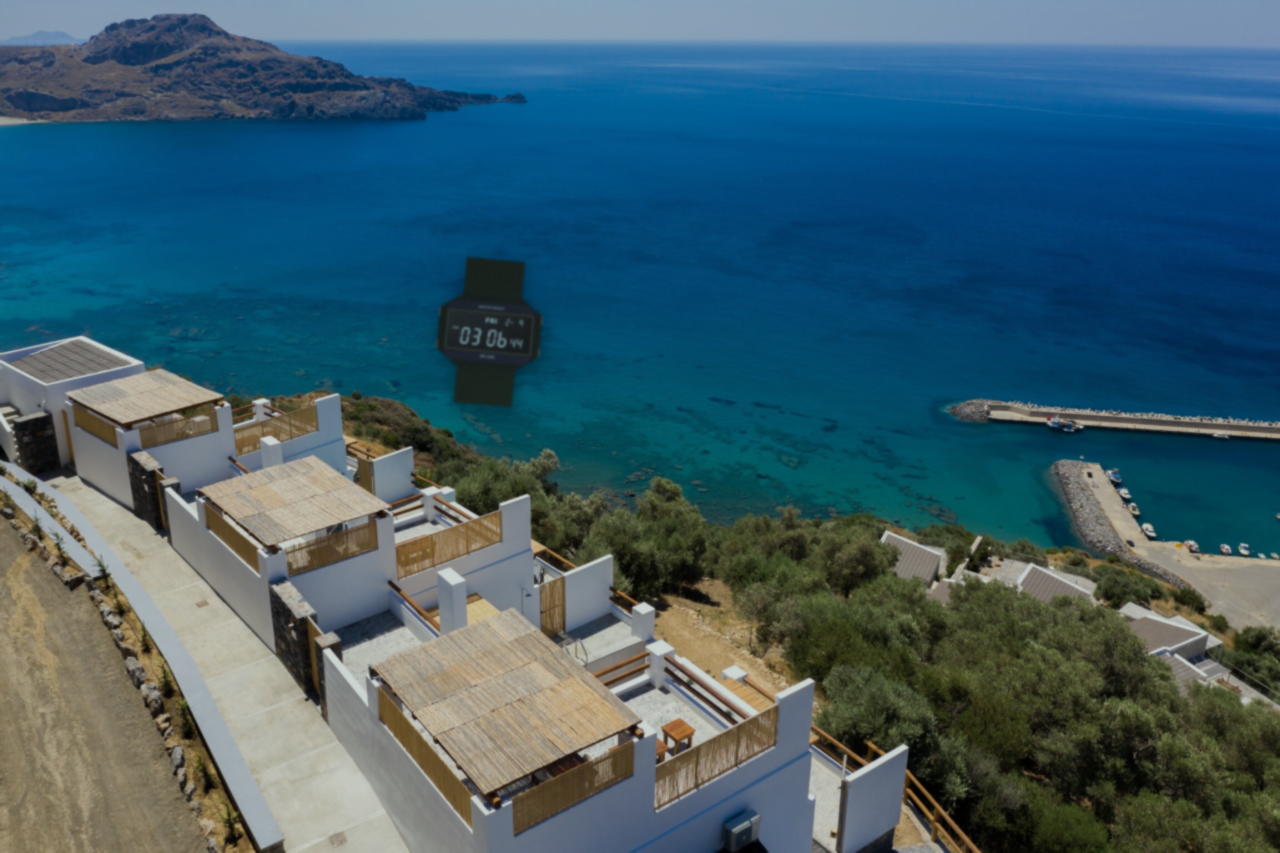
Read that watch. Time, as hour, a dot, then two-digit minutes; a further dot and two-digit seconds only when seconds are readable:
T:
3.06
